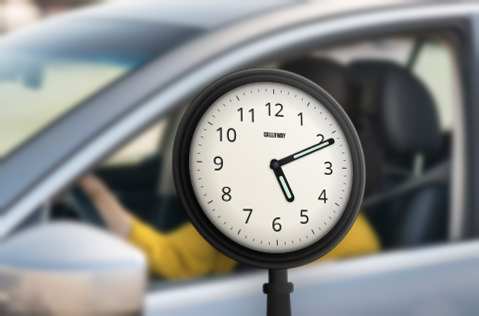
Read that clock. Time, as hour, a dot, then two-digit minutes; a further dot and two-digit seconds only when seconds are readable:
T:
5.11
